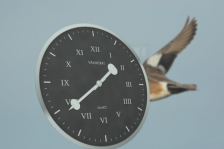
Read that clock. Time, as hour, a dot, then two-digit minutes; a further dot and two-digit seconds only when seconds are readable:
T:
1.39
